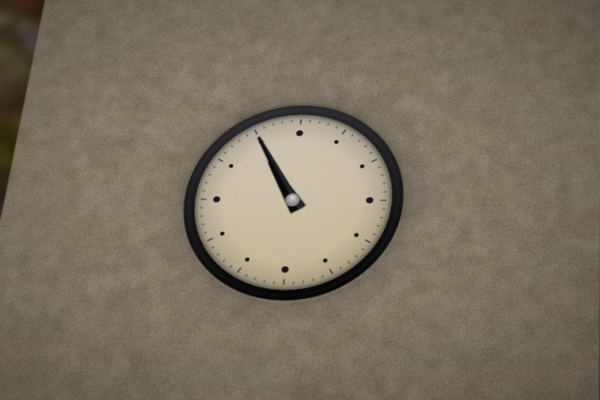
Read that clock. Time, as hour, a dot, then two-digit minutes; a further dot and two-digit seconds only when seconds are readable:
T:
10.55
